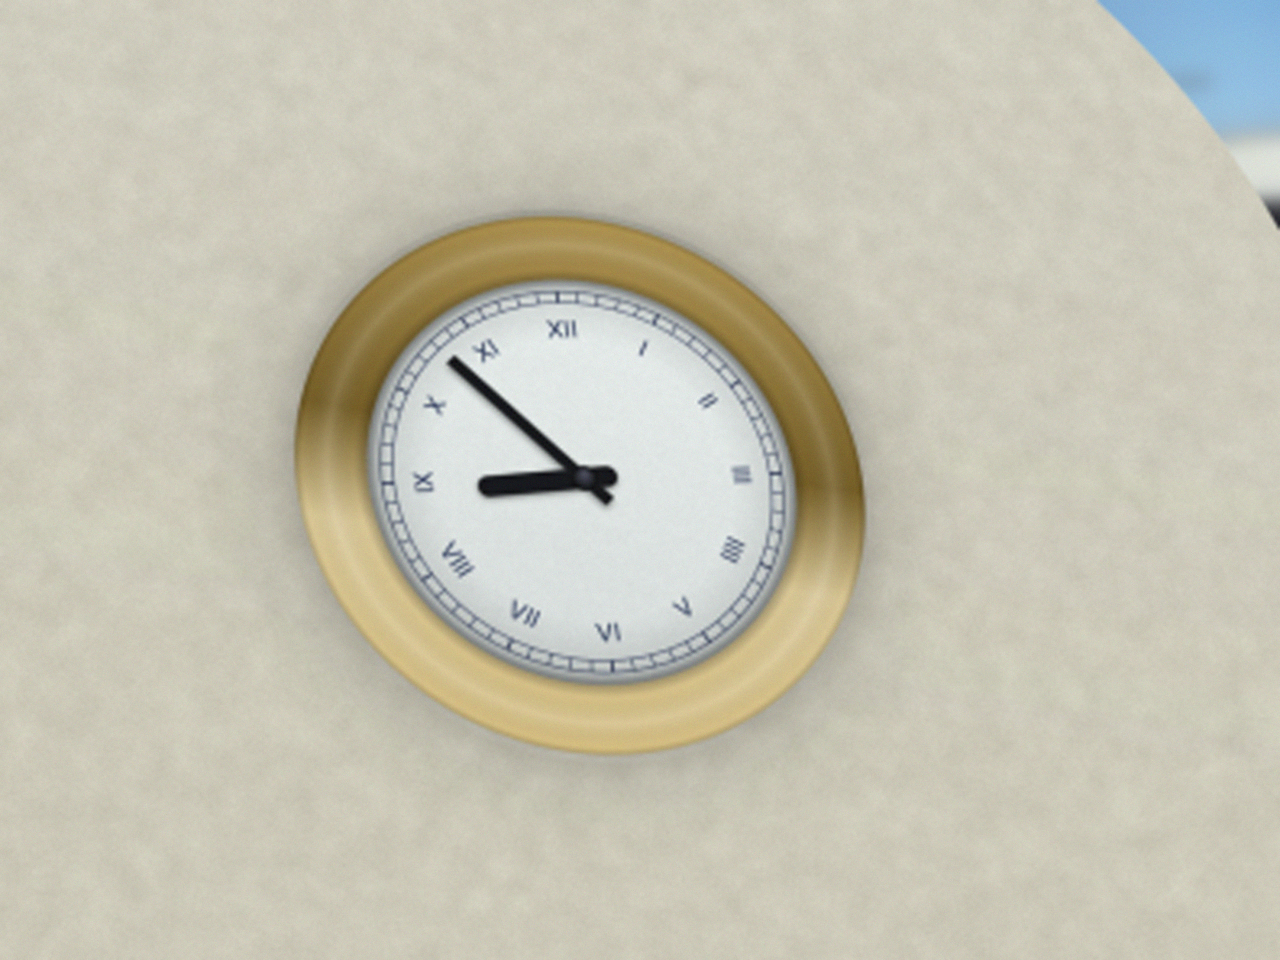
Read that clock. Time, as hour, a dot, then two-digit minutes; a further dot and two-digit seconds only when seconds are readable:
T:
8.53
